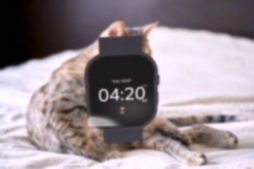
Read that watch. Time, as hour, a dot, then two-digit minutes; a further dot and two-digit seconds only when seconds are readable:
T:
4.20
